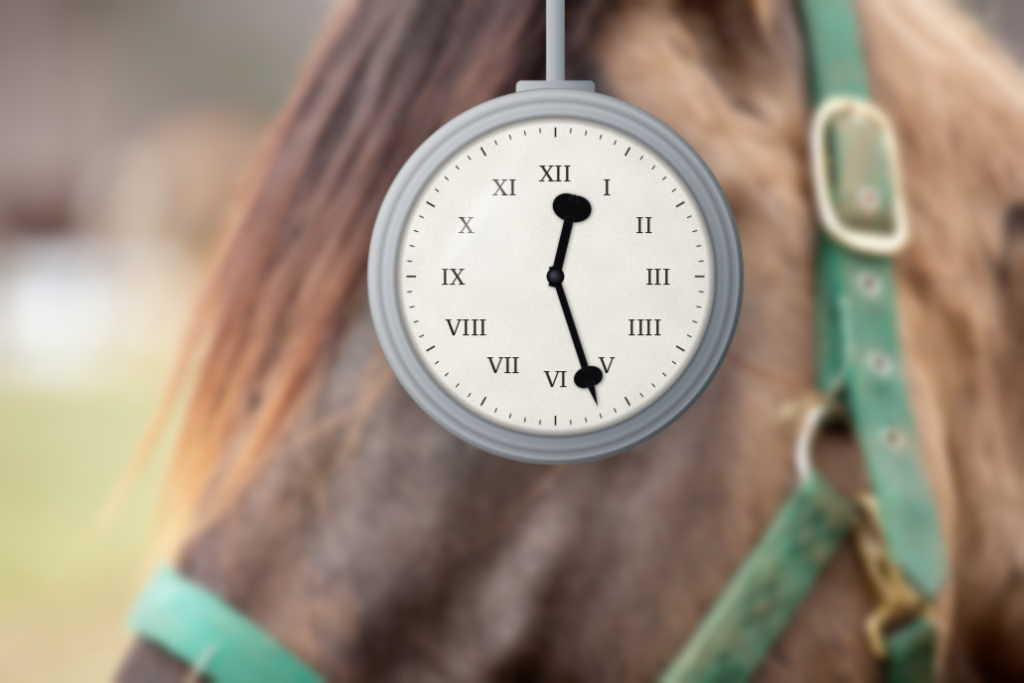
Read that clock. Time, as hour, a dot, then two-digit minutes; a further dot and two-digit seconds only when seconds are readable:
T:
12.27
